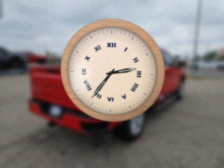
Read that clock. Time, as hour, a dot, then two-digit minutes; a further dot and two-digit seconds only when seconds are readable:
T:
2.36
